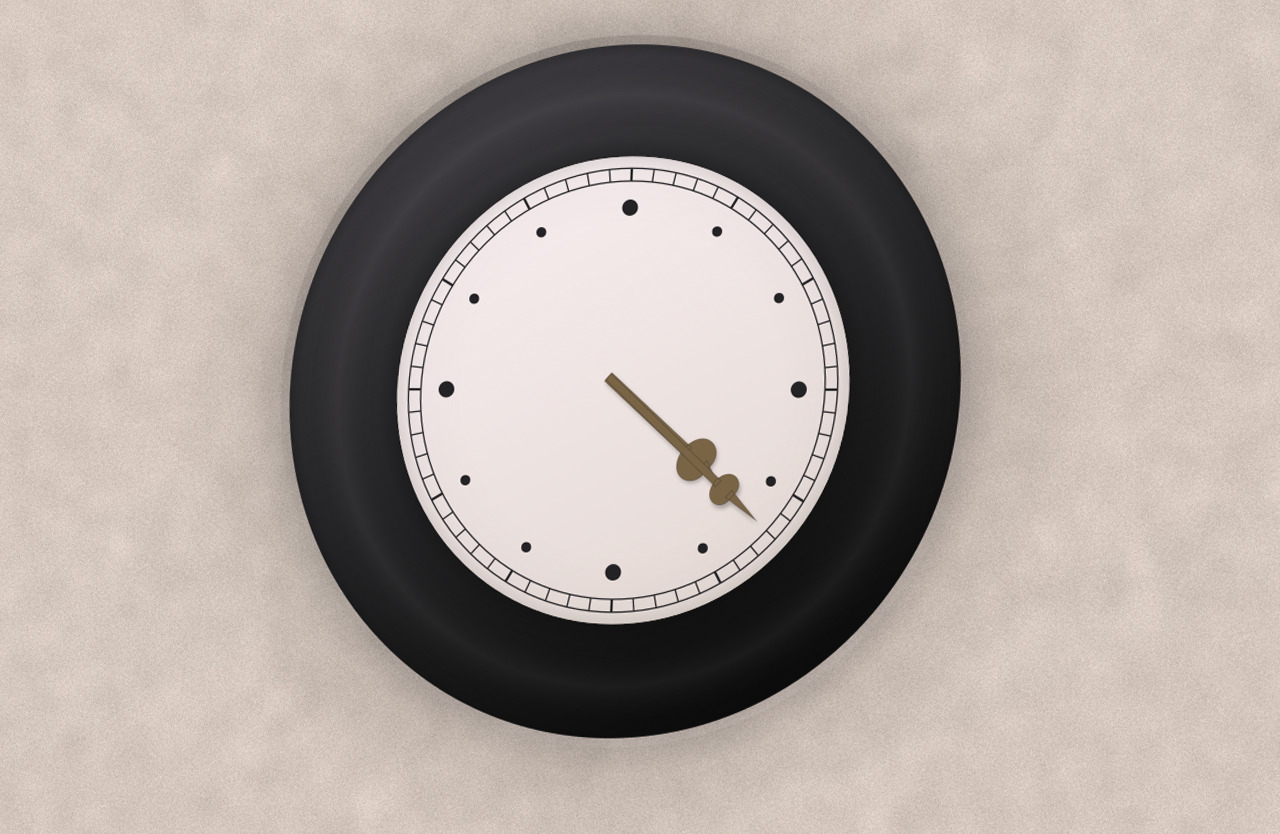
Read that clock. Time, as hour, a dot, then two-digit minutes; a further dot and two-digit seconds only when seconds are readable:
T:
4.22
